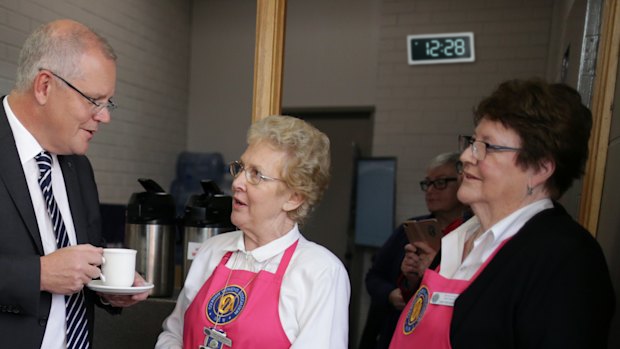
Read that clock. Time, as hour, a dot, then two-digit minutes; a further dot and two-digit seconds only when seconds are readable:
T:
12.28
